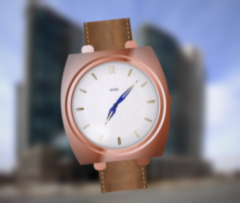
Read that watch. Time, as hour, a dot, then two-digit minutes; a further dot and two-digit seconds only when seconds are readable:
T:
7.08
